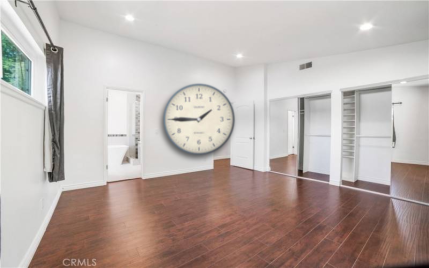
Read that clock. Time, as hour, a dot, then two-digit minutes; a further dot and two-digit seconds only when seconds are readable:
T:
1.45
